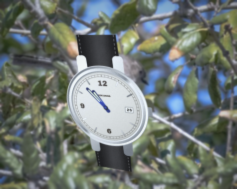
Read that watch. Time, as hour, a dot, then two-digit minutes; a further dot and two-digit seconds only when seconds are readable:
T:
10.53
